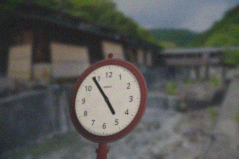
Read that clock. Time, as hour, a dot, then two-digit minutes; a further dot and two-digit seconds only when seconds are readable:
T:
4.54
